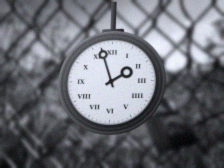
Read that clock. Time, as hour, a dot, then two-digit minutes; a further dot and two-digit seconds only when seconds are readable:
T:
1.57
